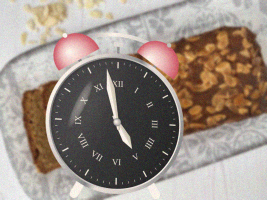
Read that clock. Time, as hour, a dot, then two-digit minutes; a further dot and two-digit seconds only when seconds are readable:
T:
4.58
